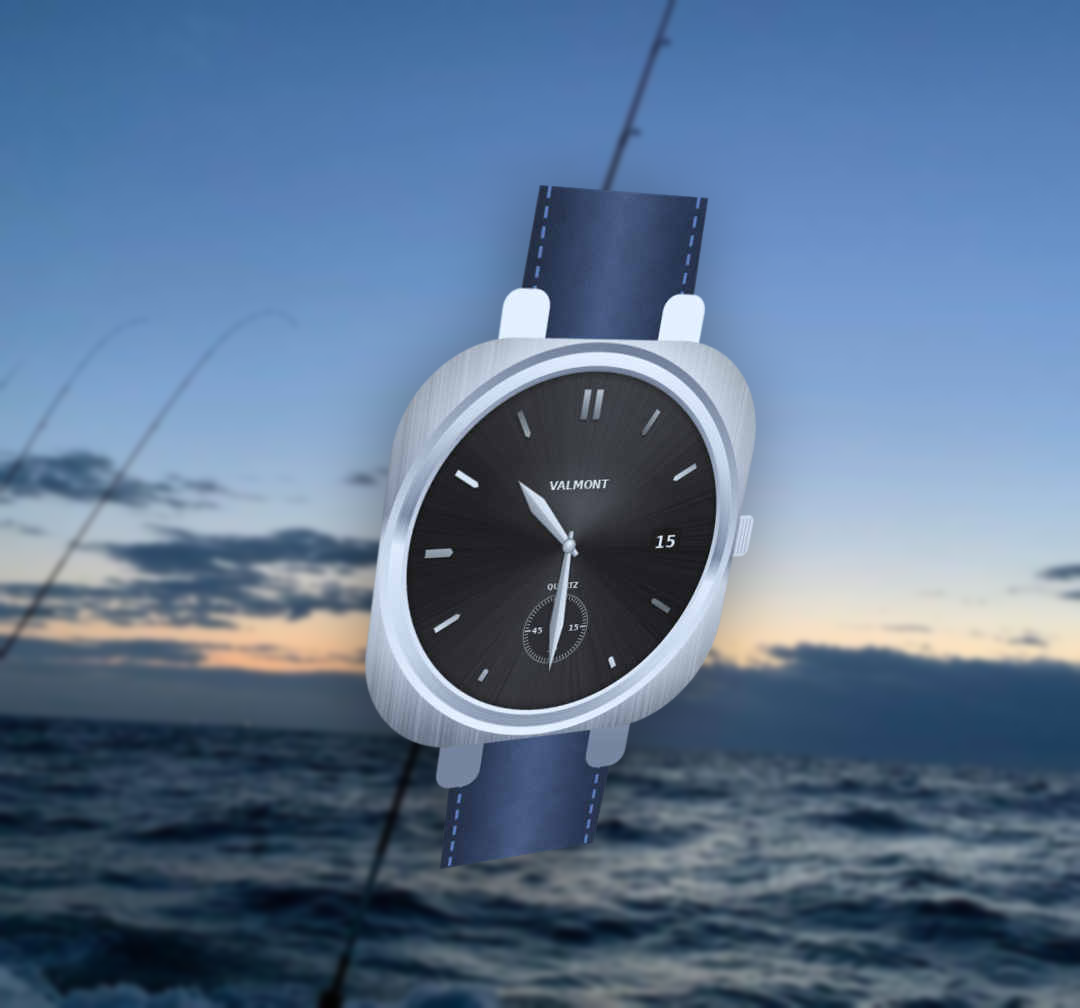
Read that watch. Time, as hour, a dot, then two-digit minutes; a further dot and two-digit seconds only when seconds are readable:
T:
10.29.58
